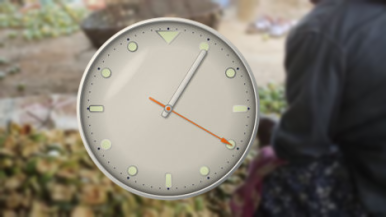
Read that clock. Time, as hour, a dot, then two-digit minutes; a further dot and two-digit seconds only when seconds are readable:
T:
1.05.20
